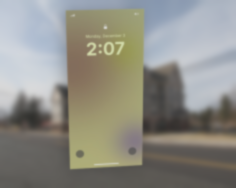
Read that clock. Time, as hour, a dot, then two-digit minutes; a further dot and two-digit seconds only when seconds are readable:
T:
2.07
